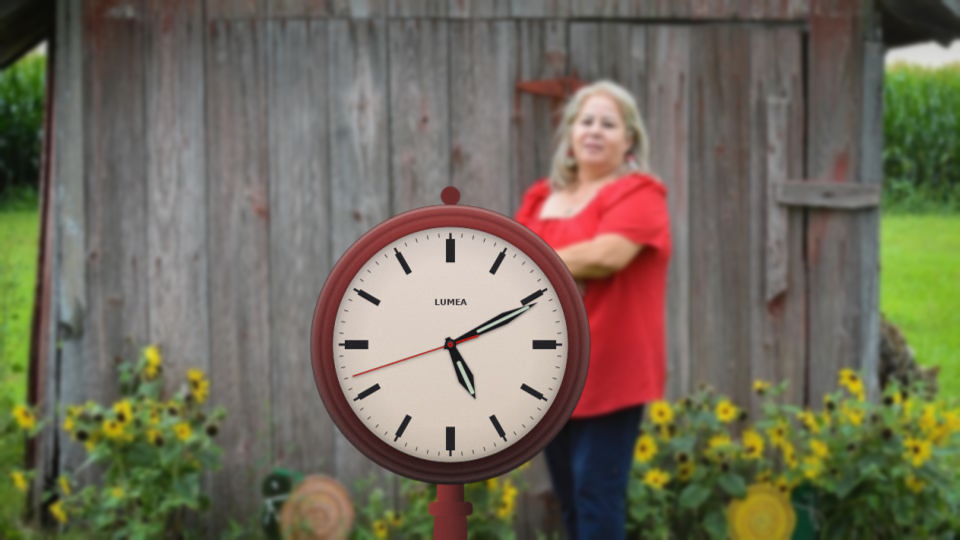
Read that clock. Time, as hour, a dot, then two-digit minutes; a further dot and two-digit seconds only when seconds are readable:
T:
5.10.42
